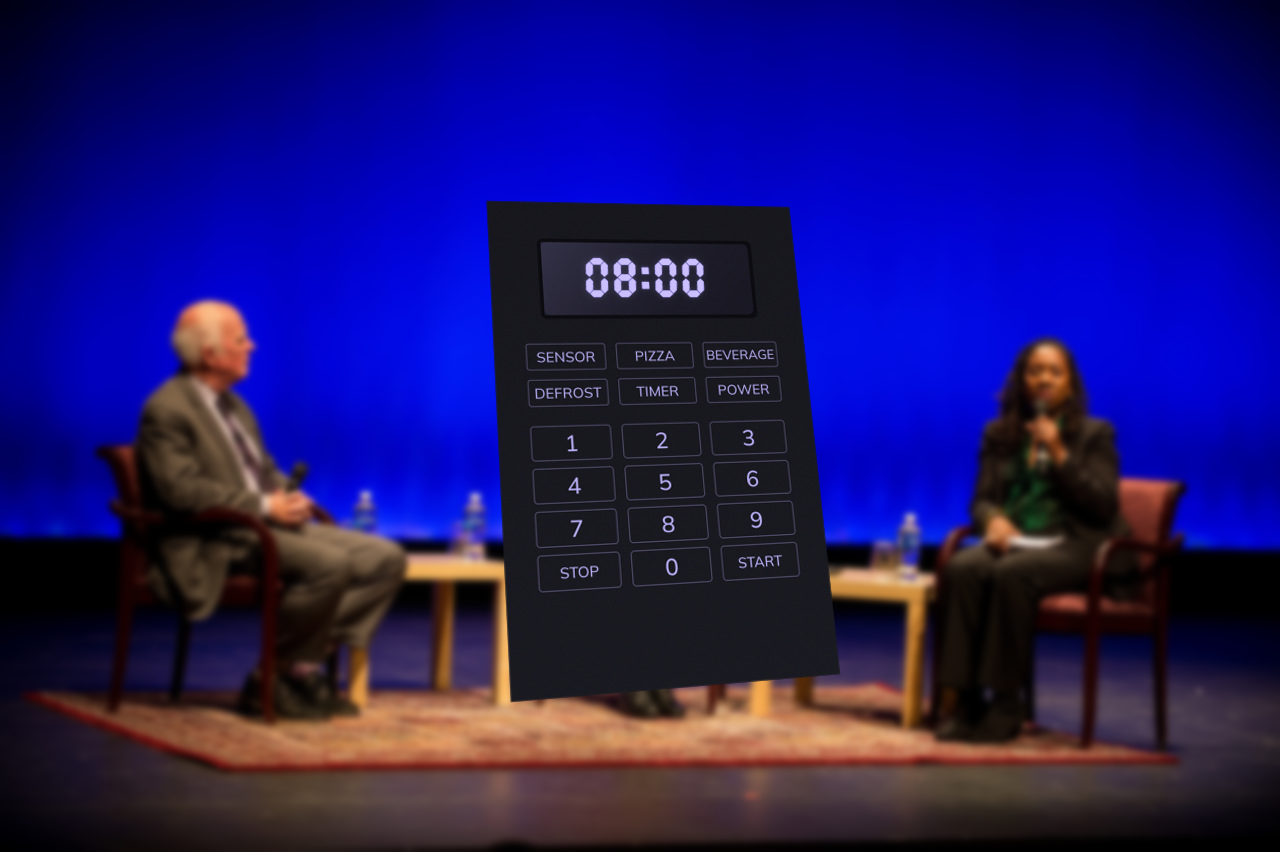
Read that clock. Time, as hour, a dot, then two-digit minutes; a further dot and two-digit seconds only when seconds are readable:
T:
8.00
